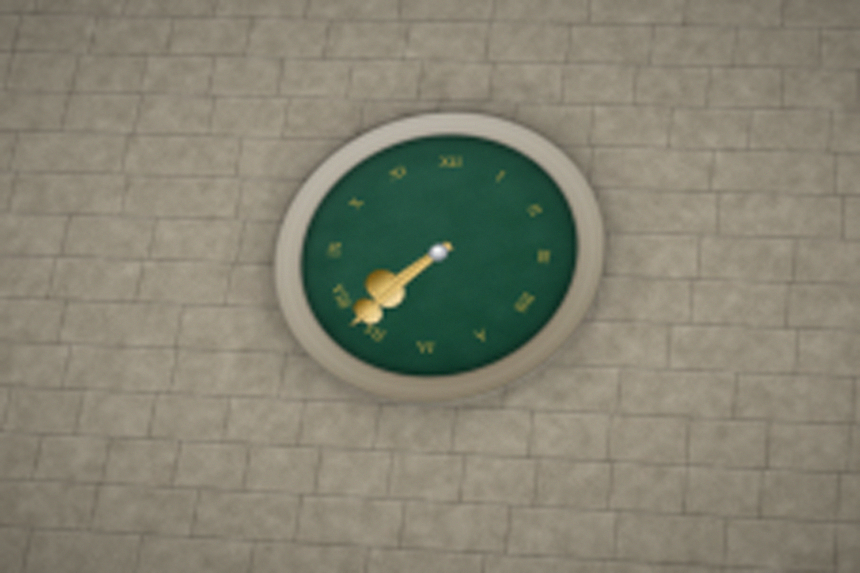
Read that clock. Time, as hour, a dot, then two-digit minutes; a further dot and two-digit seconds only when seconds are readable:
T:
7.37
